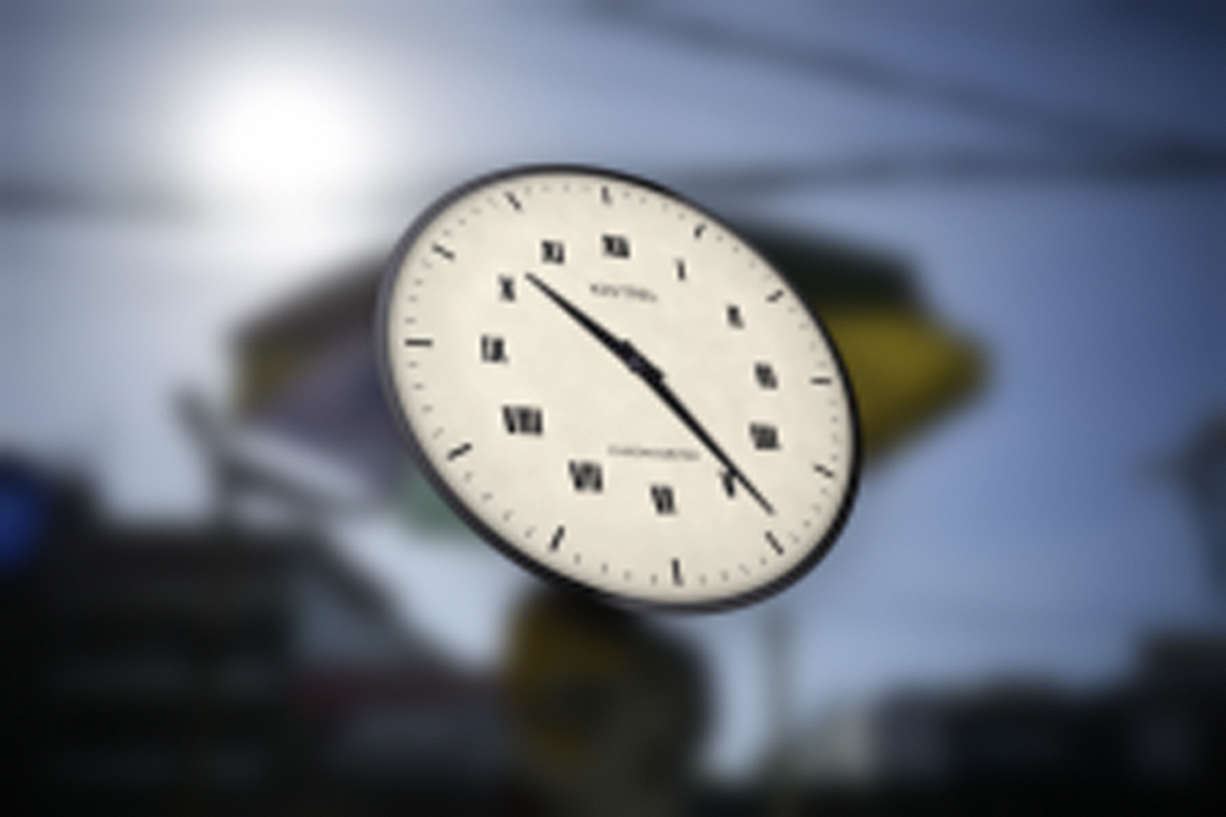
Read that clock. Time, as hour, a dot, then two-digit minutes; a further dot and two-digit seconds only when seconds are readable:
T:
10.24
